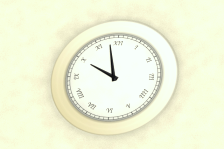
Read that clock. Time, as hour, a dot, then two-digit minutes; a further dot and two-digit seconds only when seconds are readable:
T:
9.58
